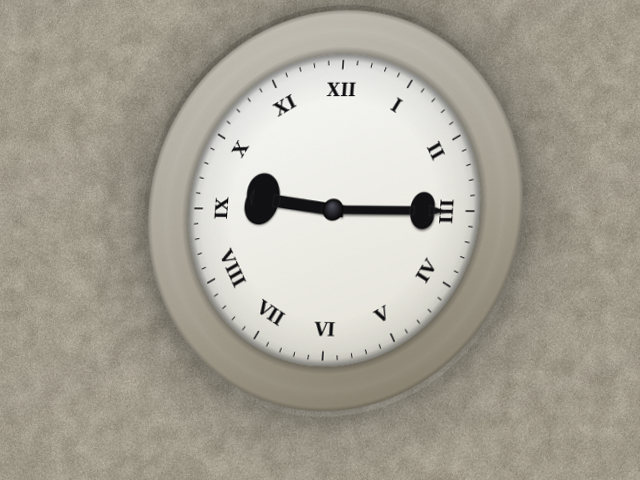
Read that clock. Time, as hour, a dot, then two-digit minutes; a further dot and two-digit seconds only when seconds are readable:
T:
9.15
